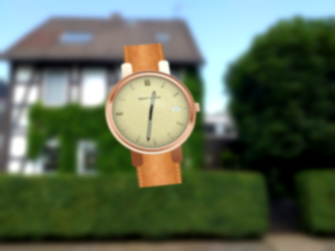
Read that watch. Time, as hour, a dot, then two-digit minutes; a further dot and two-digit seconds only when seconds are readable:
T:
12.32
